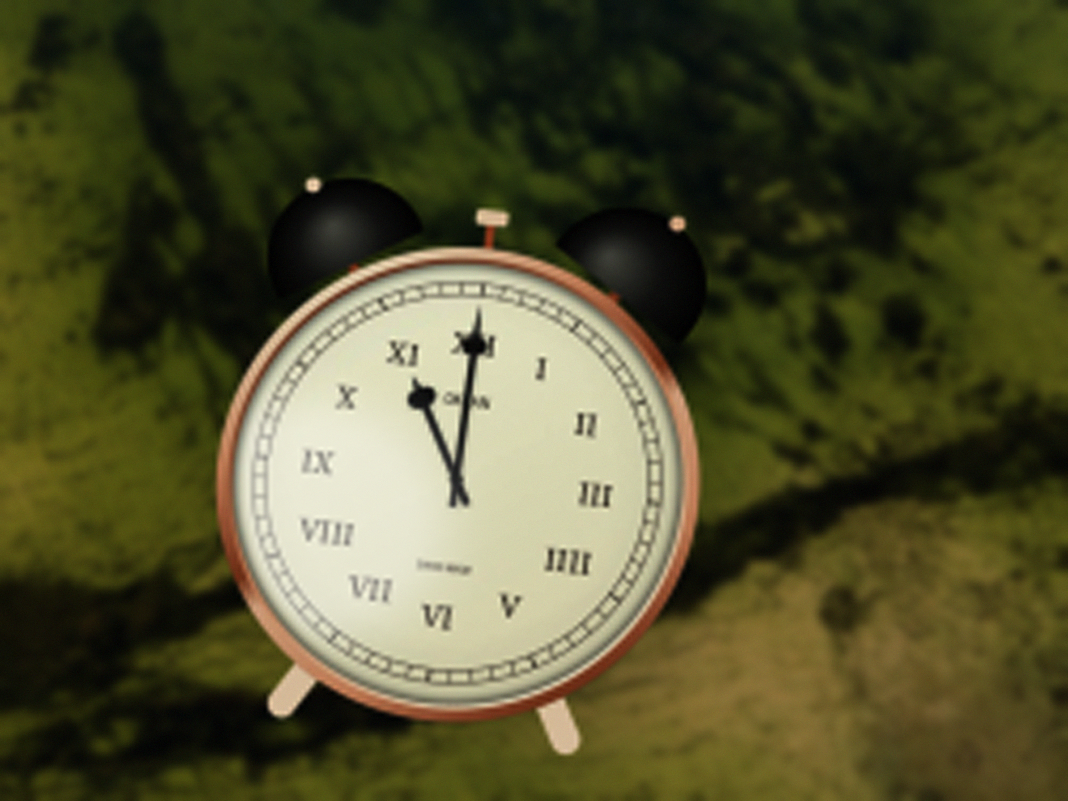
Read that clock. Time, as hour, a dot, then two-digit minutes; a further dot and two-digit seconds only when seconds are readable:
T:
11.00
